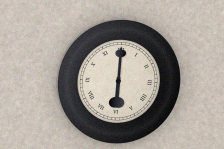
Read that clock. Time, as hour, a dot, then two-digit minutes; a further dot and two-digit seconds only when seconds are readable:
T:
6.00
